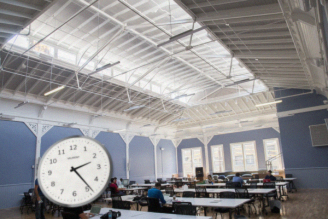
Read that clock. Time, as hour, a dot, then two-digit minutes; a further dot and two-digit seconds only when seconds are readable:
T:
2.24
